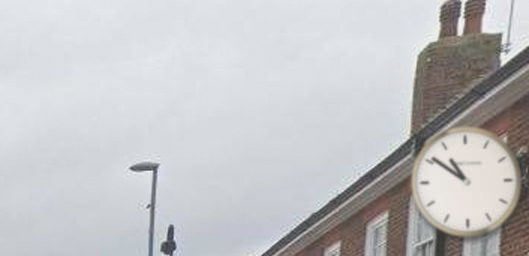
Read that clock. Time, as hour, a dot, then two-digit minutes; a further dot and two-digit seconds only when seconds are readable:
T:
10.51
